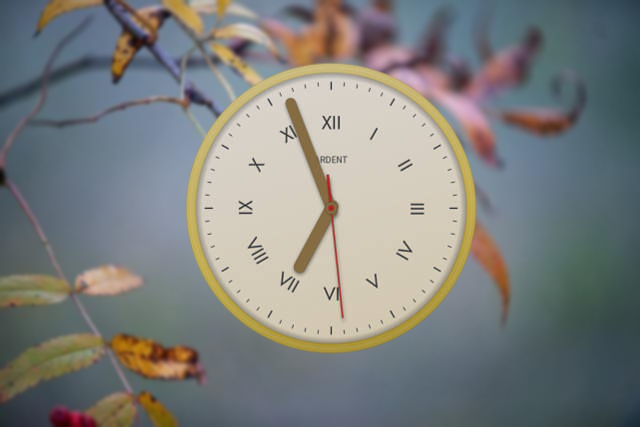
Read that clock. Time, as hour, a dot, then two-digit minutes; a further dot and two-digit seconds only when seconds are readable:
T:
6.56.29
